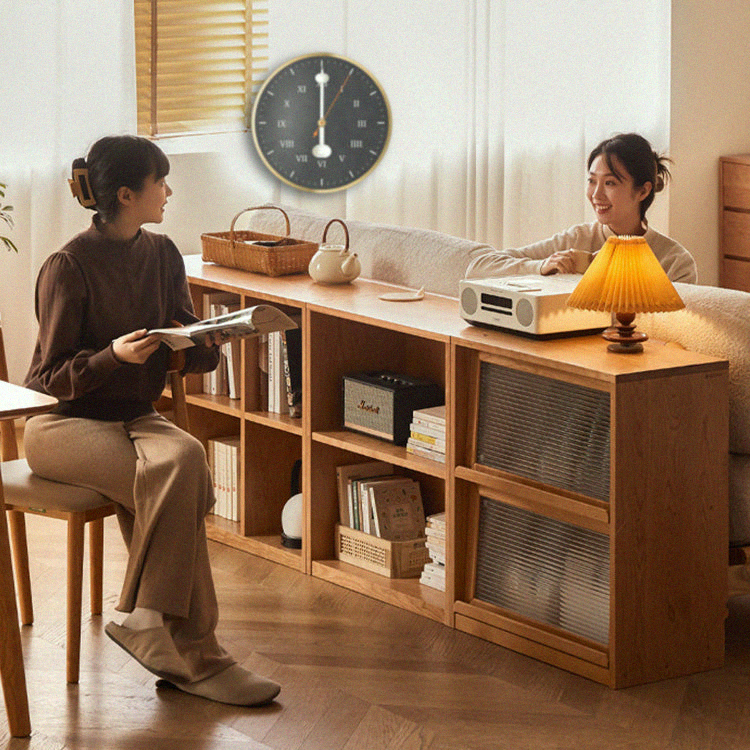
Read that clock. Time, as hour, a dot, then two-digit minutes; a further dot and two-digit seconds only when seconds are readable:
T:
6.00.05
